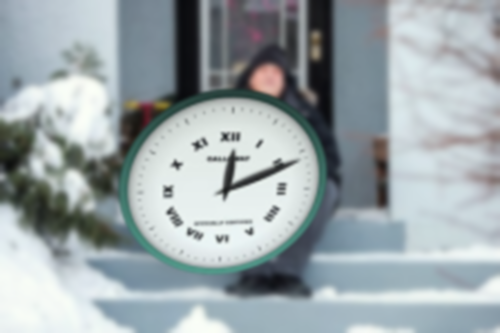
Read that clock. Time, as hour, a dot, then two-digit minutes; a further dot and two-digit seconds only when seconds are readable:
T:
12.11
